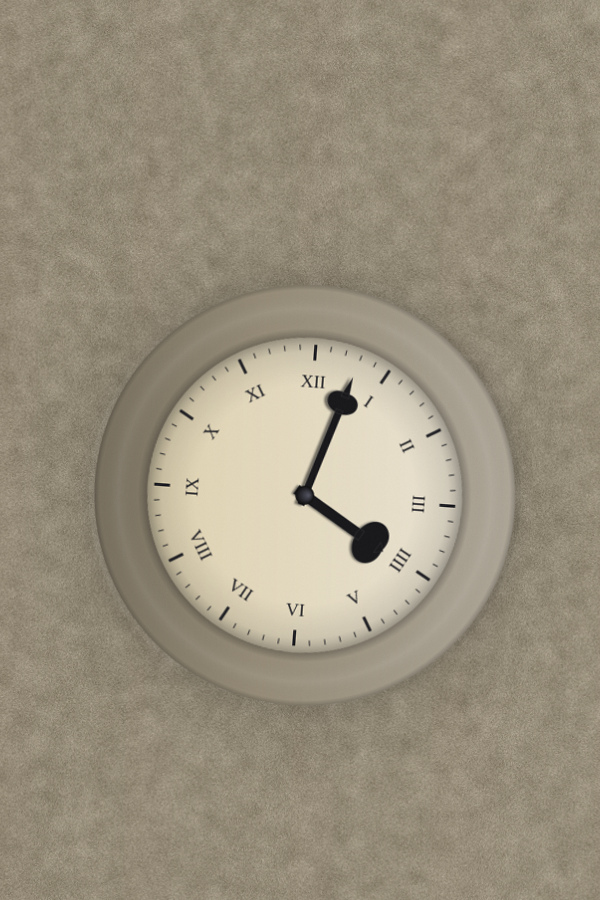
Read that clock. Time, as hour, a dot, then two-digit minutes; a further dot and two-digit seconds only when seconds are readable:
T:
4.03
